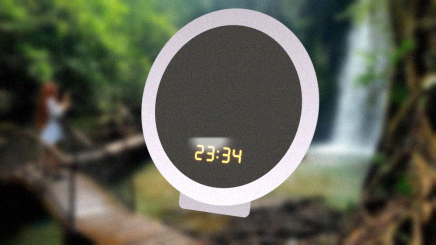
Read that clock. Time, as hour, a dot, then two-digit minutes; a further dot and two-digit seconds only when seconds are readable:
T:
23.34
